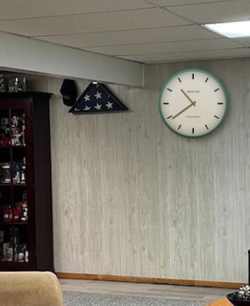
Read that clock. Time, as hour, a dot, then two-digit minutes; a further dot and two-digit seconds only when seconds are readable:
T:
10.39
